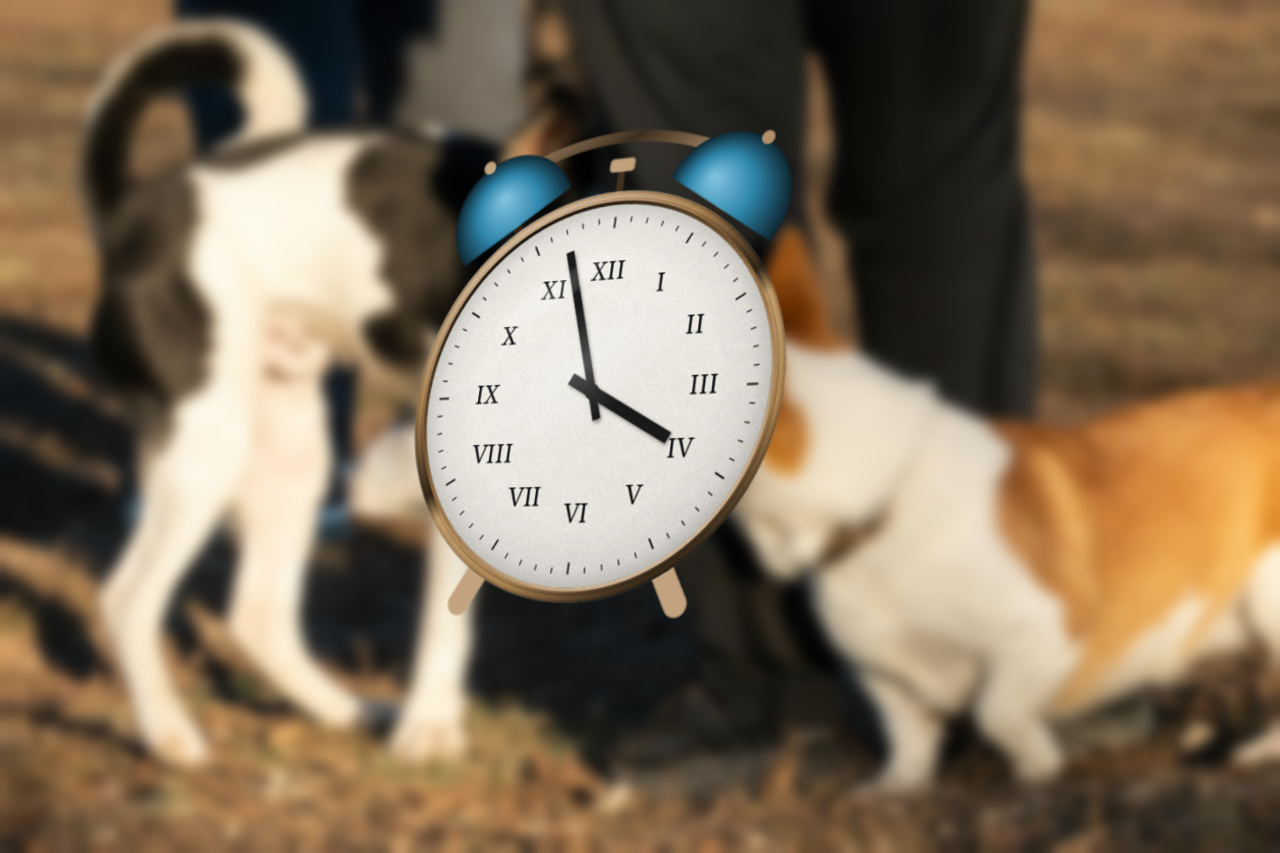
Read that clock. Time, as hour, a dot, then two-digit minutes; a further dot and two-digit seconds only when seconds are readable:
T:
3.57
